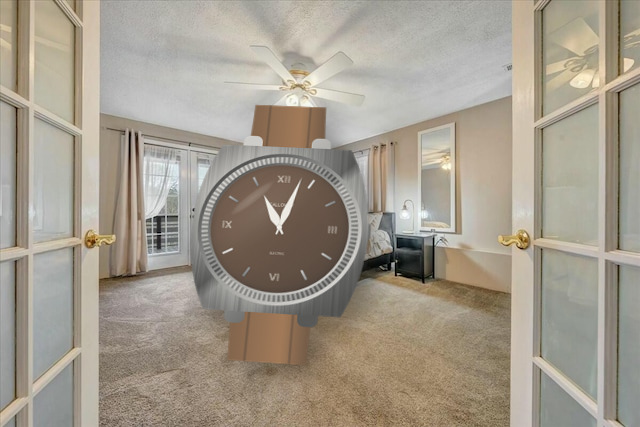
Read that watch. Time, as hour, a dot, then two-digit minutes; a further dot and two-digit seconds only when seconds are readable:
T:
11.03
